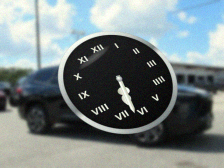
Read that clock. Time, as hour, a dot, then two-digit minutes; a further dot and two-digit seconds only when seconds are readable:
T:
6.32
